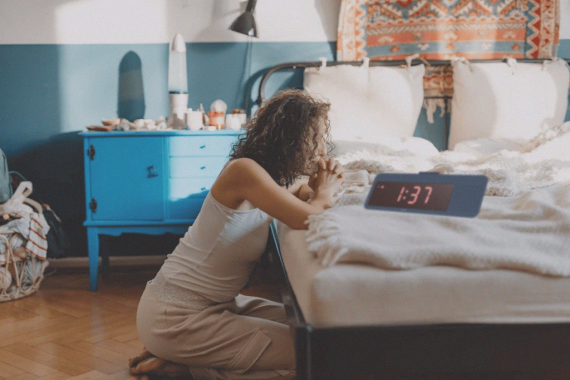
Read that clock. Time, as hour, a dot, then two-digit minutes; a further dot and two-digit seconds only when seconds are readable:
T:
1.37
